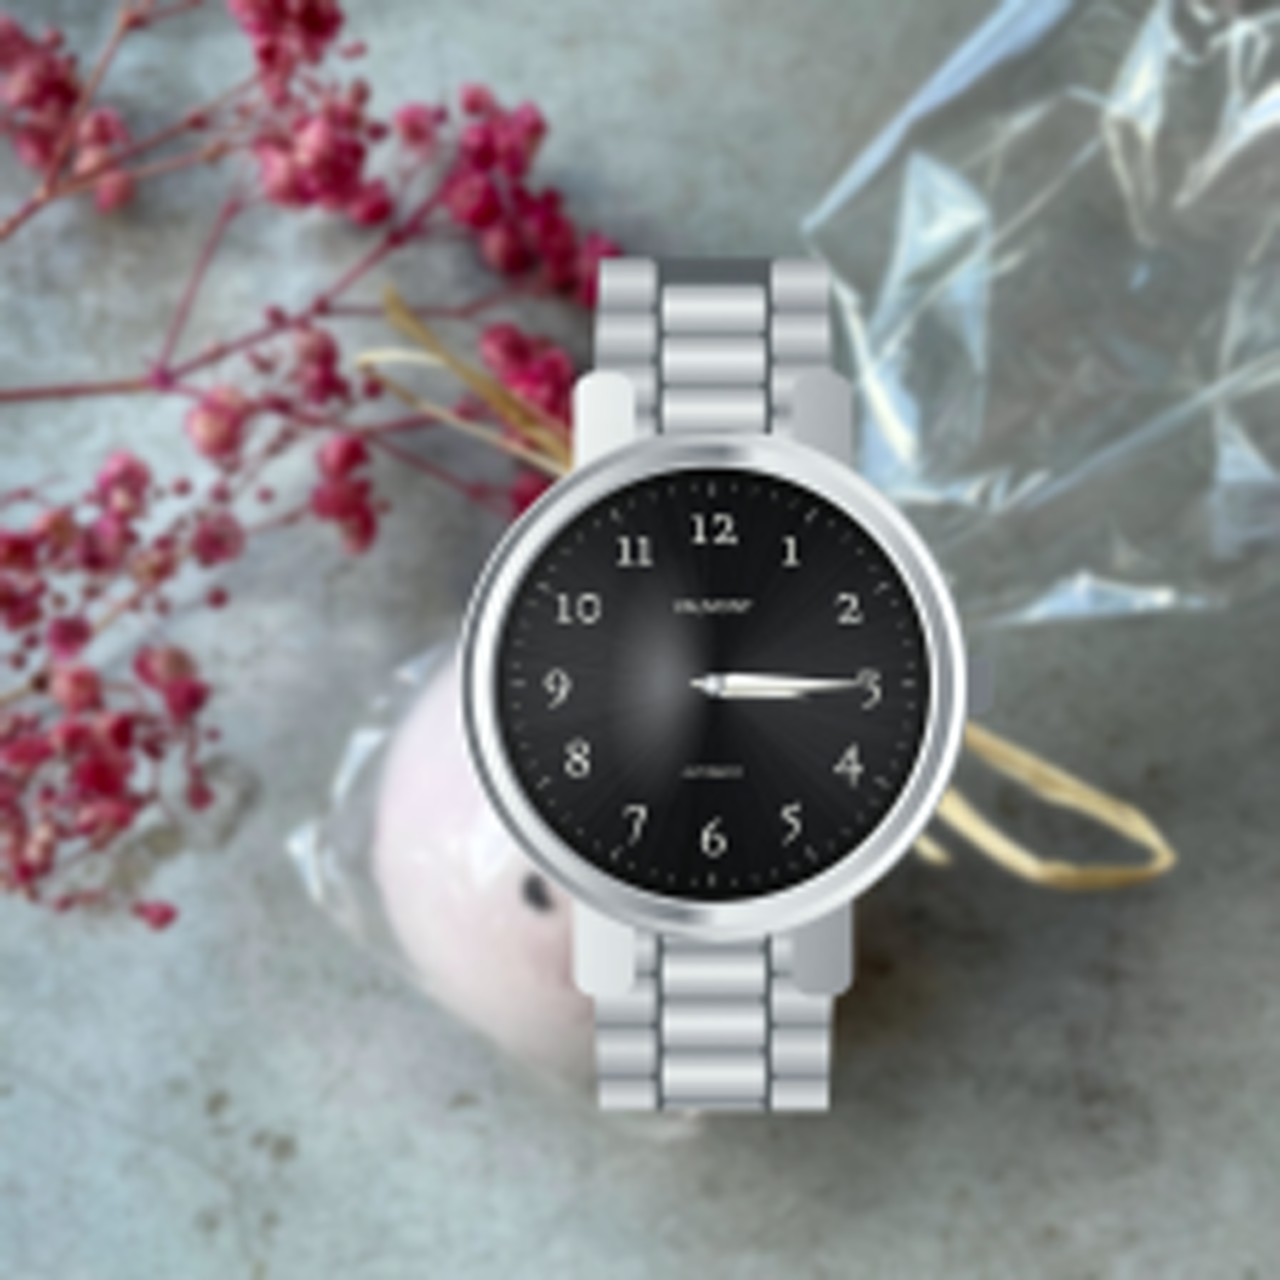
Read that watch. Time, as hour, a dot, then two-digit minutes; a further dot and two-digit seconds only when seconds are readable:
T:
3.15
